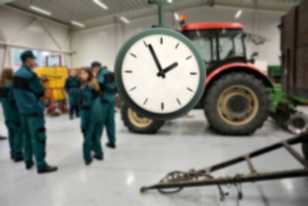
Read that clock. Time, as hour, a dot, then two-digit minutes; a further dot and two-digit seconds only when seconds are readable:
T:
1.56
